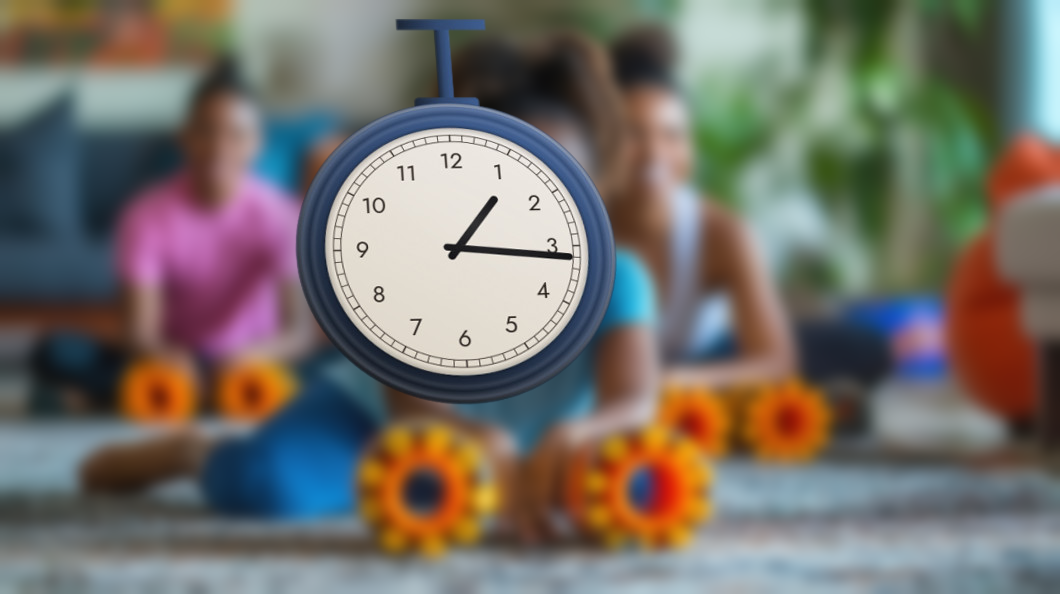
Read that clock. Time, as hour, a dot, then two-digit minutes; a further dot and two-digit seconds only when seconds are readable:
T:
1.16
